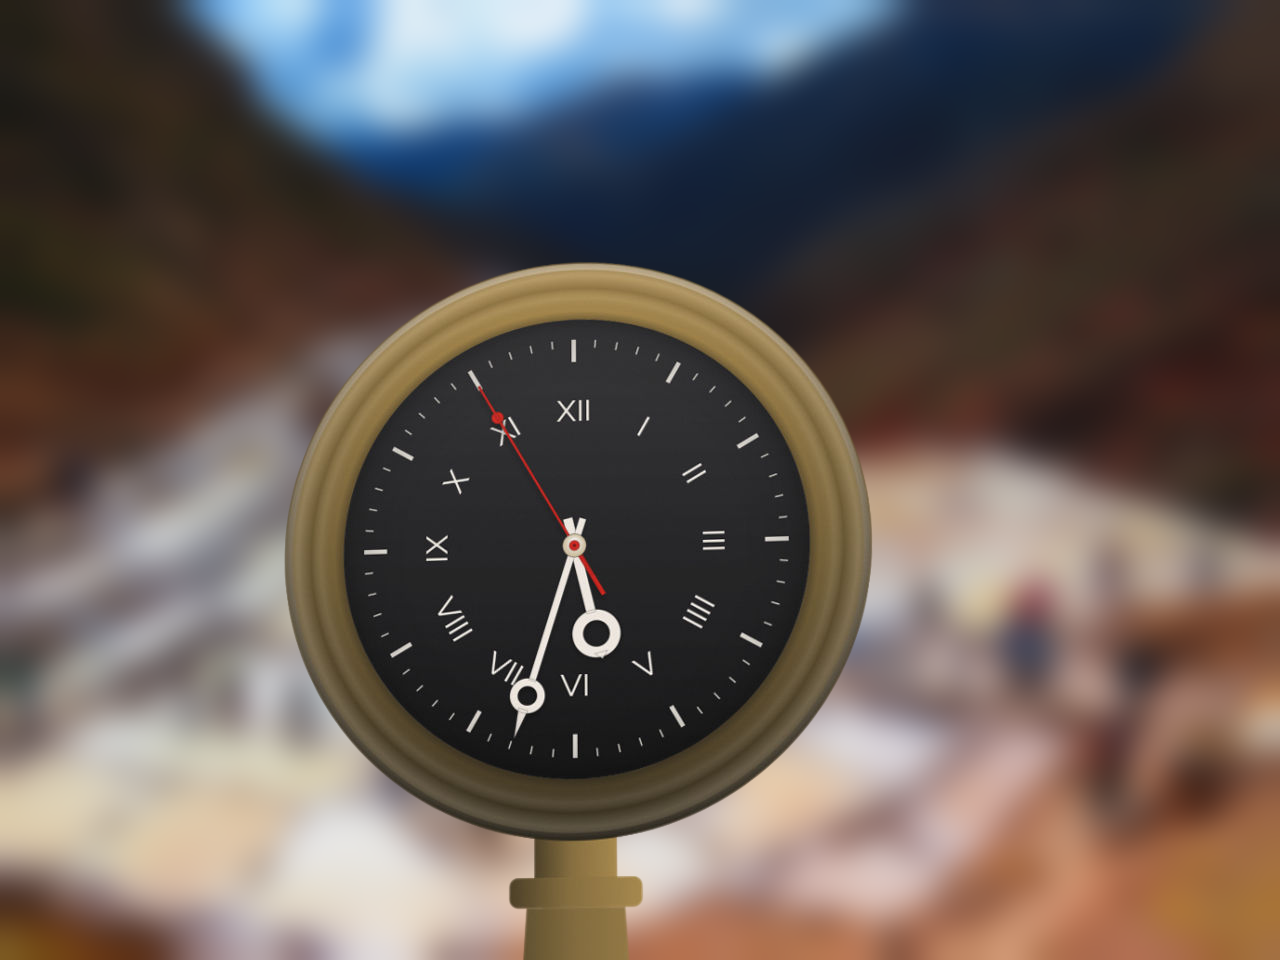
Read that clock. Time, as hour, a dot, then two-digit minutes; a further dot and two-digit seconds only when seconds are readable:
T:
5.32.55
